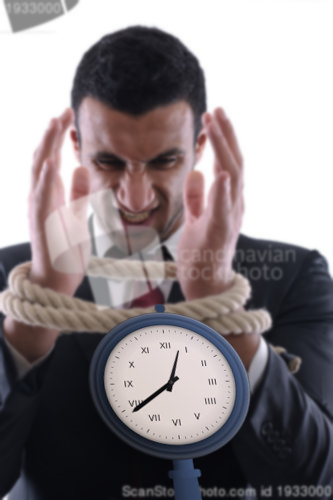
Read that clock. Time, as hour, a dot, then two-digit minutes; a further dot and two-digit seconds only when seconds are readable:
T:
12.39
